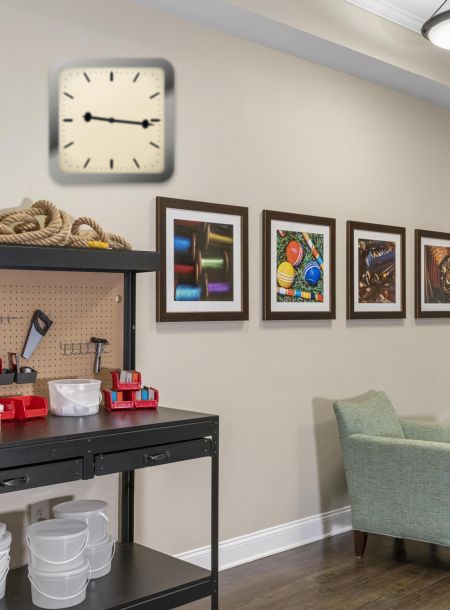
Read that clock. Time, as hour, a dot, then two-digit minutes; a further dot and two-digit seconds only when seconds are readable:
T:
9.16
